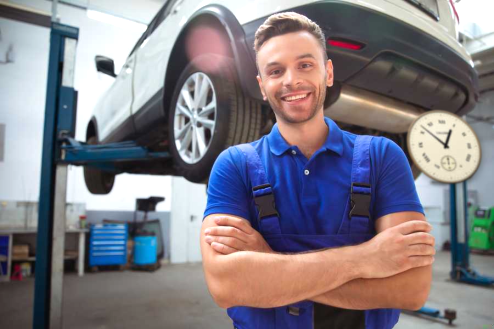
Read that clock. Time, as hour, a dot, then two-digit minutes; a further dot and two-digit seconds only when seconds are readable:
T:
12.52
